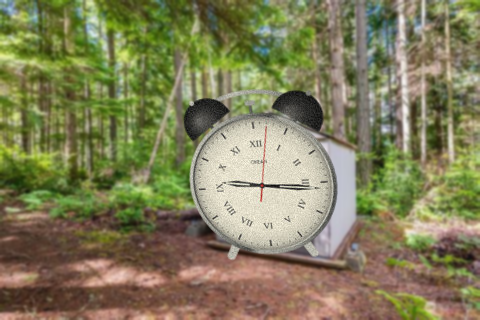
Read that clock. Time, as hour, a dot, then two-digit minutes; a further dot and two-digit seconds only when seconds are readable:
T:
9.16.02
